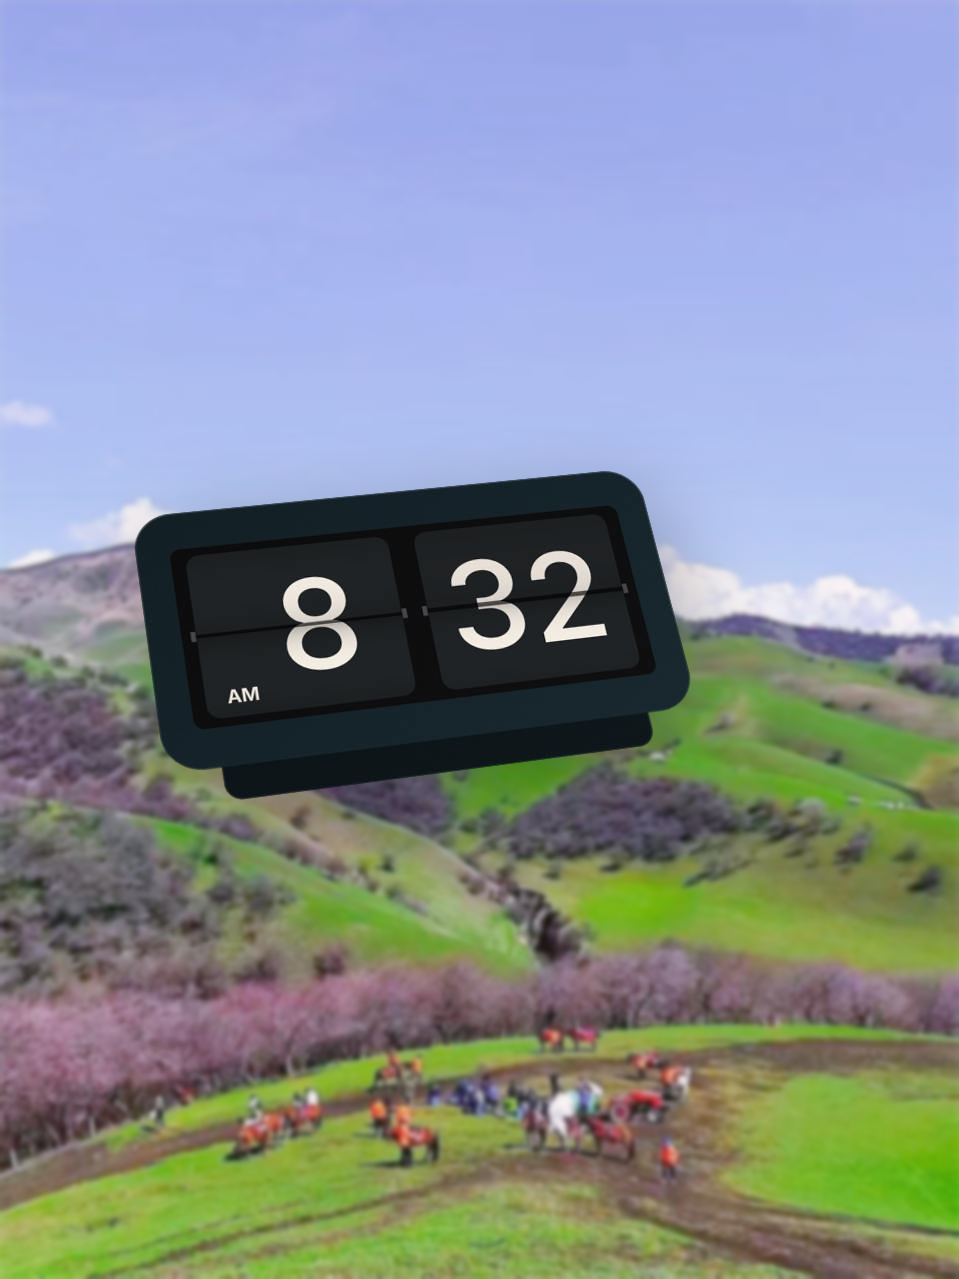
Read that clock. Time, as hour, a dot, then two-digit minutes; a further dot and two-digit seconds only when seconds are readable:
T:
8.32
